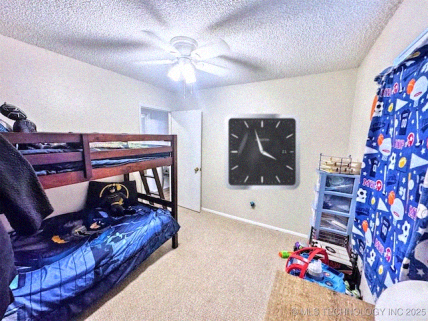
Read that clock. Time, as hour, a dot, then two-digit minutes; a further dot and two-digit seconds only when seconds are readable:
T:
3.57
